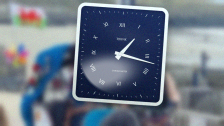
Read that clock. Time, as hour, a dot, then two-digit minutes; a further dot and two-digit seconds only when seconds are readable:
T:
1.17
